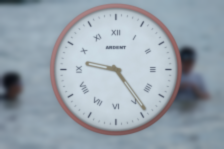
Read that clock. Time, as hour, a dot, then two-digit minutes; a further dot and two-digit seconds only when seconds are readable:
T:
9.24
